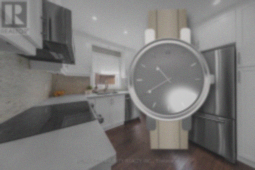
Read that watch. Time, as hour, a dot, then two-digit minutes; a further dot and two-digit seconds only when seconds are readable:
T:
10.40
